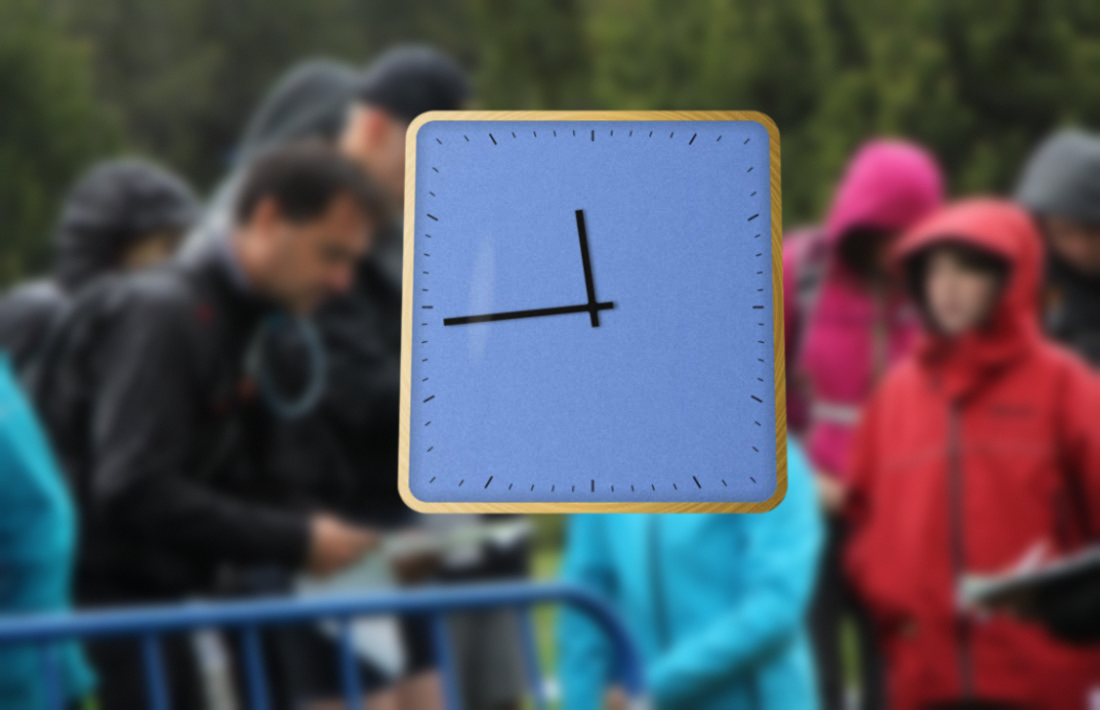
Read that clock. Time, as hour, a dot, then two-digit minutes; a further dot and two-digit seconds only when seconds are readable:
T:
11.44
